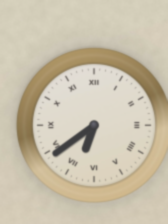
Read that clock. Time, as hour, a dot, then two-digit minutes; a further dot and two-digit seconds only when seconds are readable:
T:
6.39
